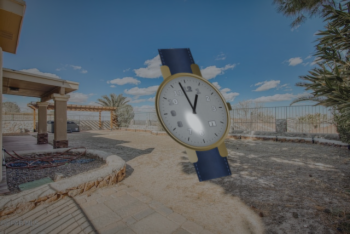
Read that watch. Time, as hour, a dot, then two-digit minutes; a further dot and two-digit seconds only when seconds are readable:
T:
12.58
